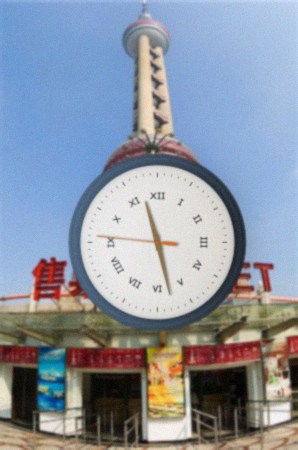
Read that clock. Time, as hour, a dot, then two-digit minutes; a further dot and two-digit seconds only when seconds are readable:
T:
11.27.46
